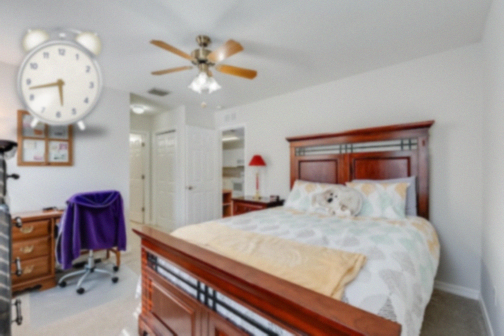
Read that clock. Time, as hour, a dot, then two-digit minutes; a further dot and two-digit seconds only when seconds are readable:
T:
5.43
